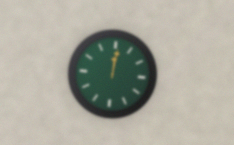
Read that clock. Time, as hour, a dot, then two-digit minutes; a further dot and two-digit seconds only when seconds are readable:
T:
12.01
